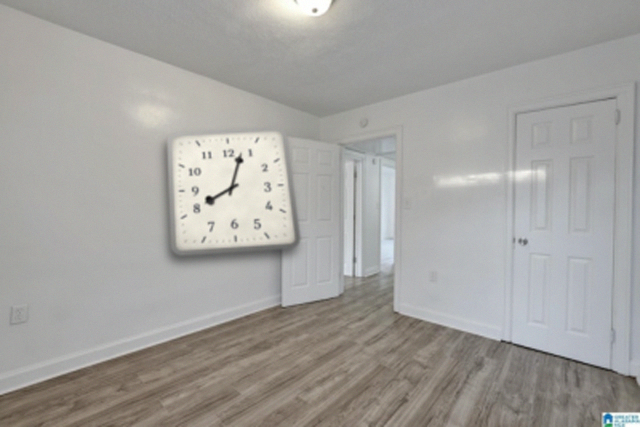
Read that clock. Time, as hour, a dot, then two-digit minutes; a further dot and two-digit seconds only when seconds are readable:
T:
8.03
